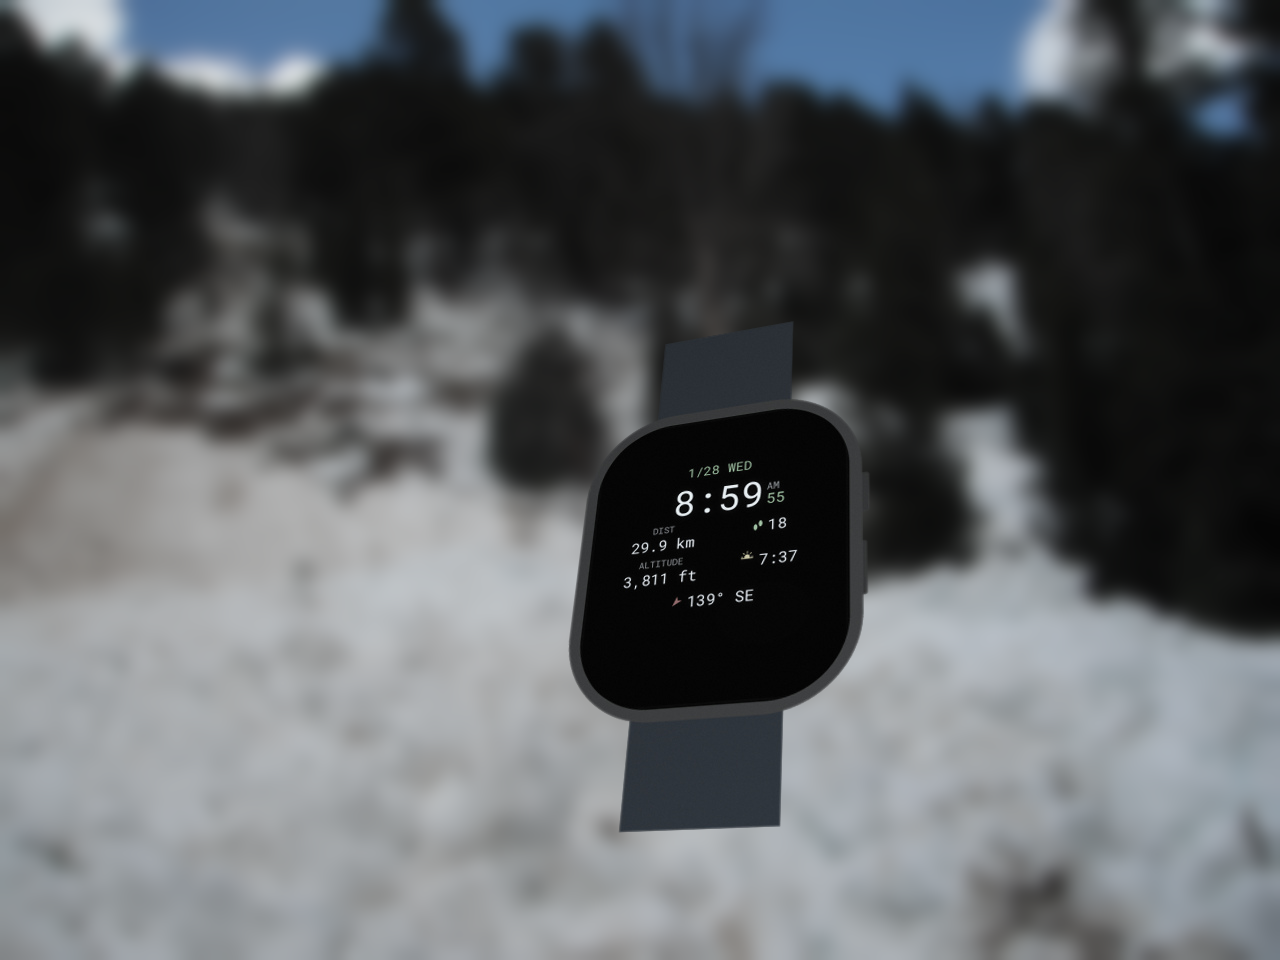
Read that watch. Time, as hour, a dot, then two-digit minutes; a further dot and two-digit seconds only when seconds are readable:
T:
8.59.55
